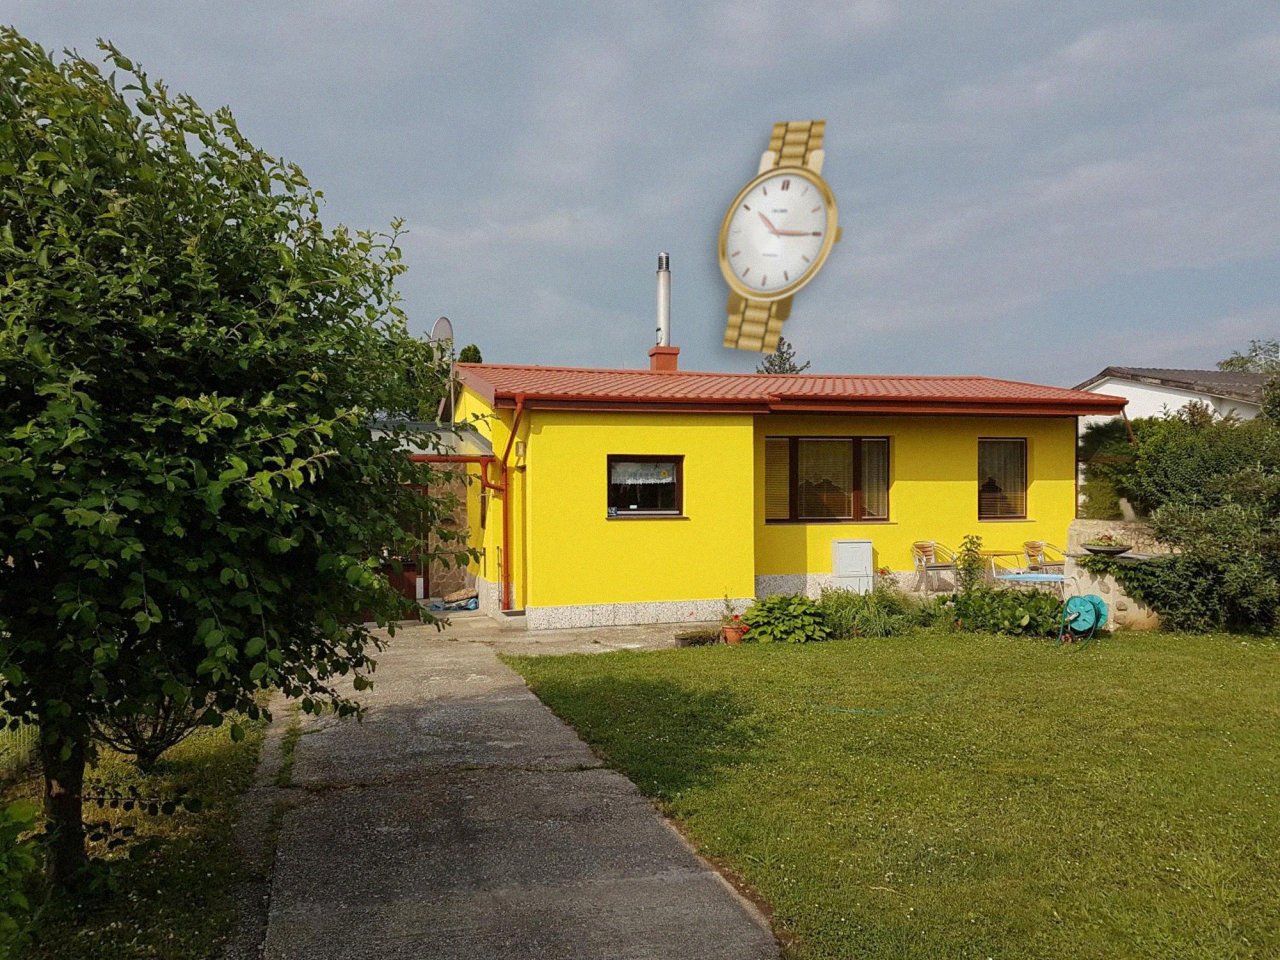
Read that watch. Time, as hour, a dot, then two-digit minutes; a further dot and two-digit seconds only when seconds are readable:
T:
10.15
